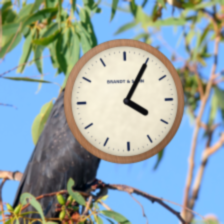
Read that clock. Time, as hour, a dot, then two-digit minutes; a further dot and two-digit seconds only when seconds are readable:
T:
4.05
